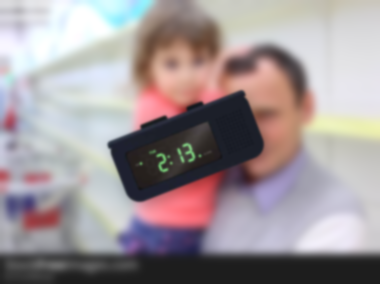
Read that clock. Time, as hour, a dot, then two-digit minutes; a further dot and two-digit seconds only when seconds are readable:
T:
2.13
